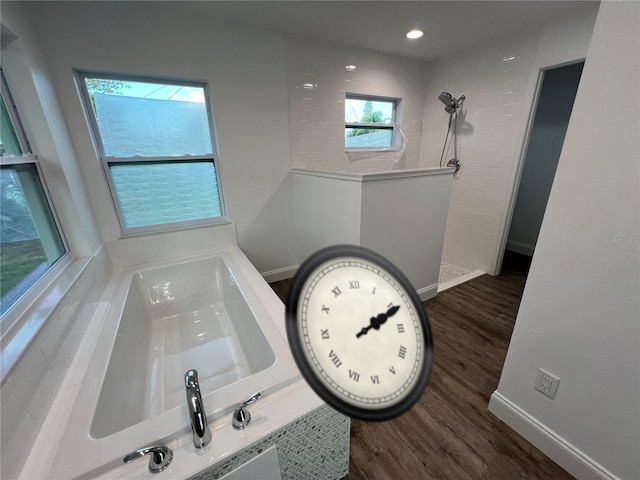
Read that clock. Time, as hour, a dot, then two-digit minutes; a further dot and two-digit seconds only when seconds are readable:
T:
2.11
